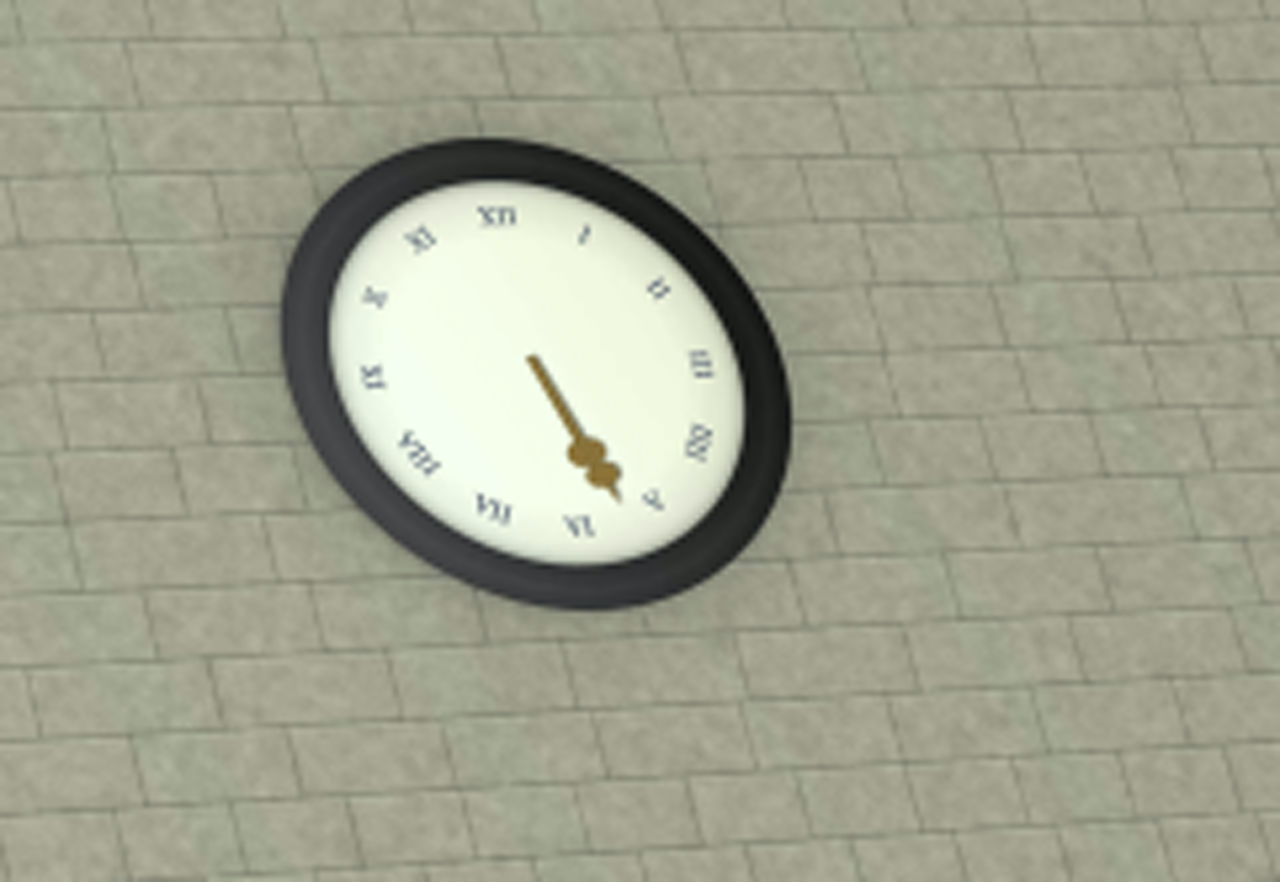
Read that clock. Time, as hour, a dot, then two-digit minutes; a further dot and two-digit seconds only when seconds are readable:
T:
5.27
